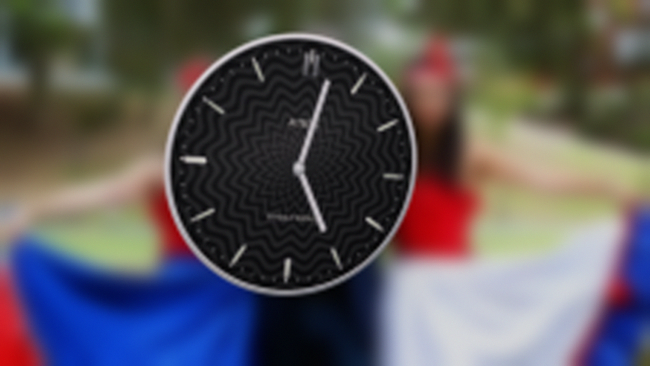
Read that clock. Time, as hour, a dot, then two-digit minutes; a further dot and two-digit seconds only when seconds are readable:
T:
5.02
